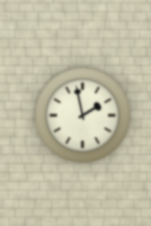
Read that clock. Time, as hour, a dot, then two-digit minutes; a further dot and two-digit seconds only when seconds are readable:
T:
1.58
